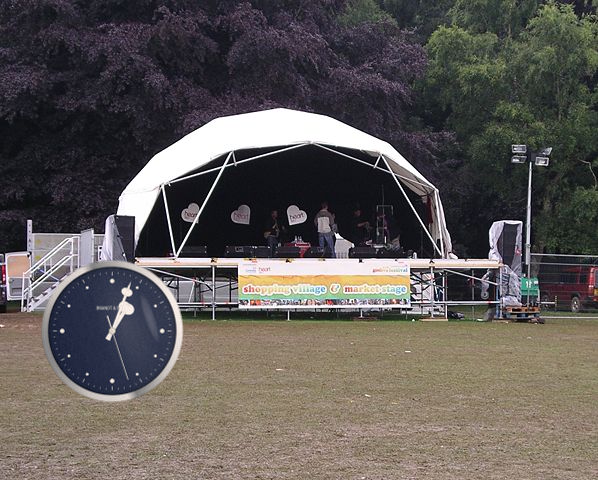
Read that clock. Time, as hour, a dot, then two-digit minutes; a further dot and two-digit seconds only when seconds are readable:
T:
1.03.27
